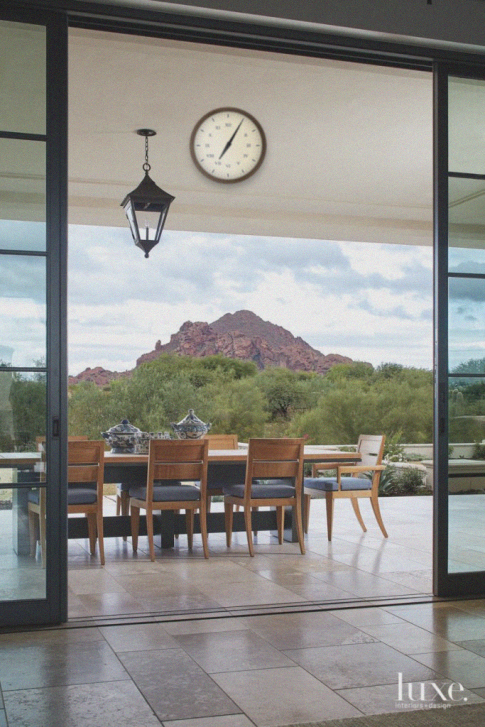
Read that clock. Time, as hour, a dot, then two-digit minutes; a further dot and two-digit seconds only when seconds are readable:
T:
7.05
